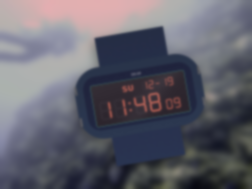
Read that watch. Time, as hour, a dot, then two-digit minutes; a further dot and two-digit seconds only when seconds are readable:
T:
11.48
